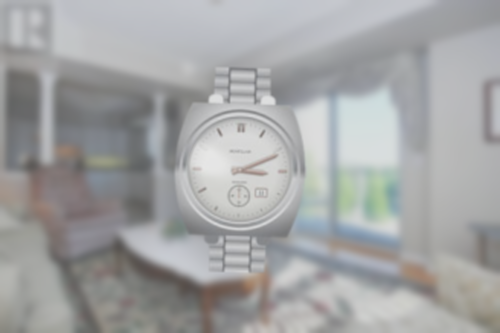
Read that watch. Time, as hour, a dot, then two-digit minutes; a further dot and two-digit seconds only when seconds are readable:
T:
3.11
